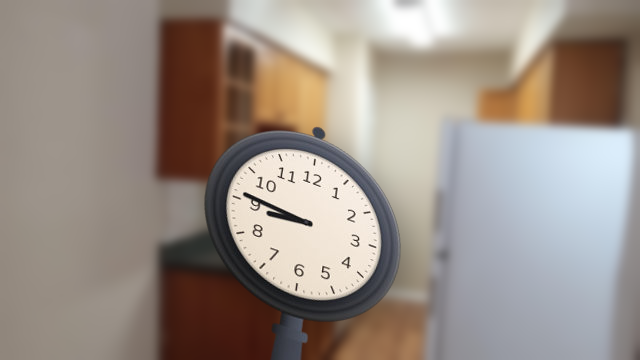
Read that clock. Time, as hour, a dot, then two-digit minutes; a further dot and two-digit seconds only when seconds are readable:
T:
8.46
